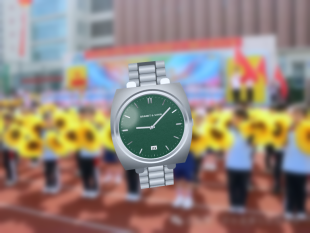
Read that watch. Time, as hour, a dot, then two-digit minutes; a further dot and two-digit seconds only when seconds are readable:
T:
9.08
